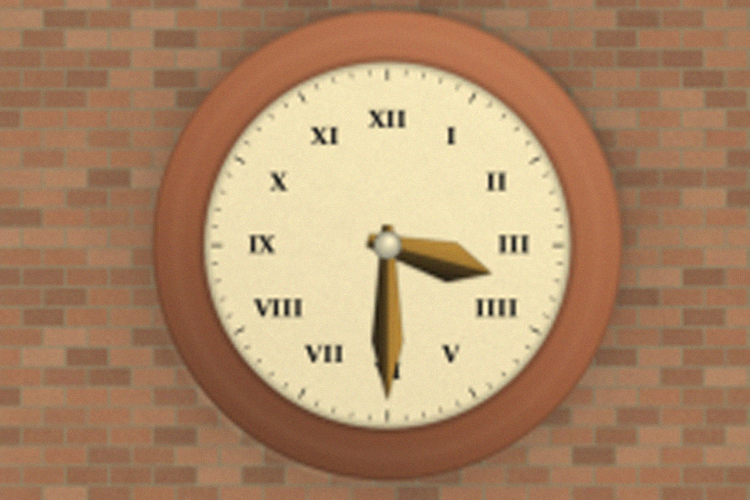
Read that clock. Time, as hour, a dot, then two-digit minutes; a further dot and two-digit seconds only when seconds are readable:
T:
3.30
